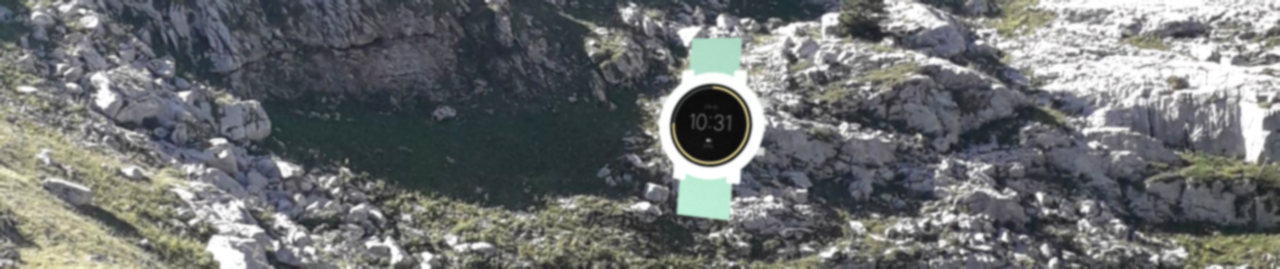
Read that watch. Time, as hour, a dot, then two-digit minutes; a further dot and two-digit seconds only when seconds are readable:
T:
10.31
